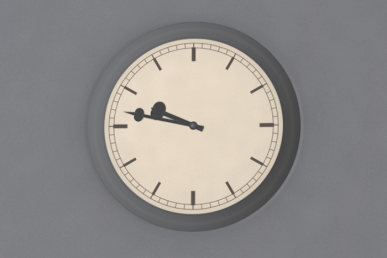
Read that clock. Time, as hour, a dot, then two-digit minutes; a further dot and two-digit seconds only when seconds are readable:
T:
9.47
